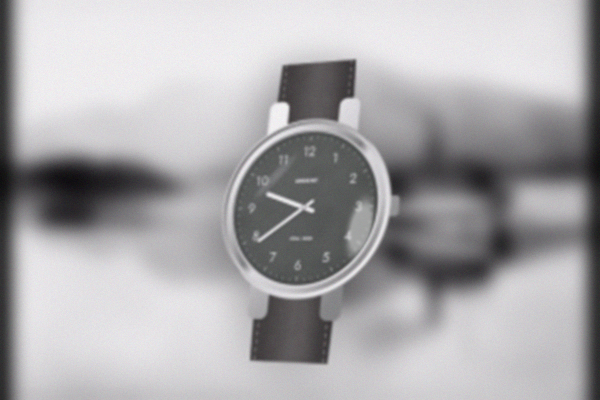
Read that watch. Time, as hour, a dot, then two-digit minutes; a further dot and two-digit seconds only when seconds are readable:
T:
9.39
